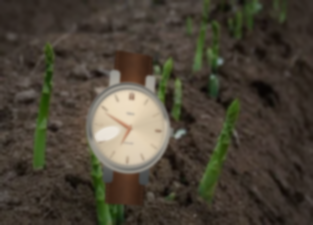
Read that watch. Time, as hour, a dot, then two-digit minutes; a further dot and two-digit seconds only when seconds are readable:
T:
6.49
